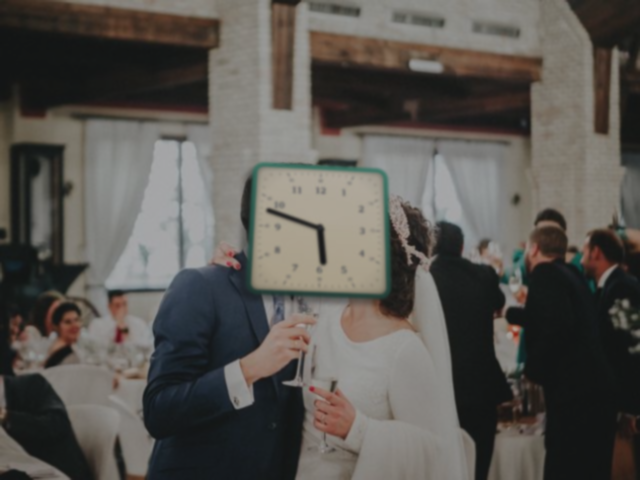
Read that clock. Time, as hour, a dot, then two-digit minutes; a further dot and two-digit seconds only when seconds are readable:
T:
5.48
